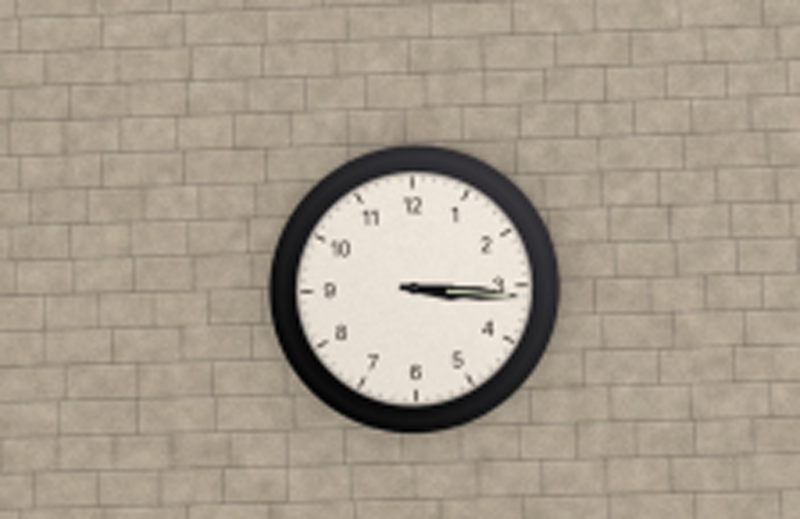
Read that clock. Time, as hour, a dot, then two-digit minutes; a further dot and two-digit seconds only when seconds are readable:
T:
3.16
